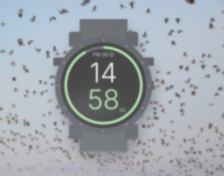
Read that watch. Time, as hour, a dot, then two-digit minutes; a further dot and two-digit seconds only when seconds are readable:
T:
14.58
